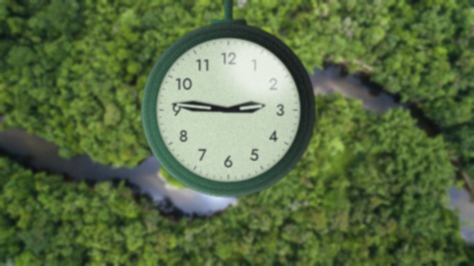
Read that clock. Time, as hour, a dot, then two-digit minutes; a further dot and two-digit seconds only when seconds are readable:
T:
2.46
